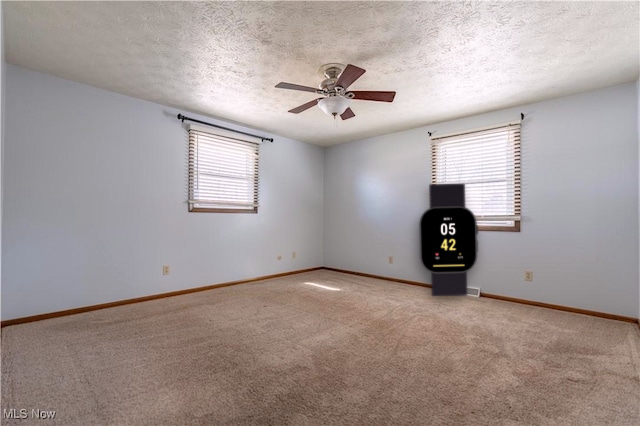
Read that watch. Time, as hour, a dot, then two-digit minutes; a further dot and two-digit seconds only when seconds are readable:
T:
5.42
